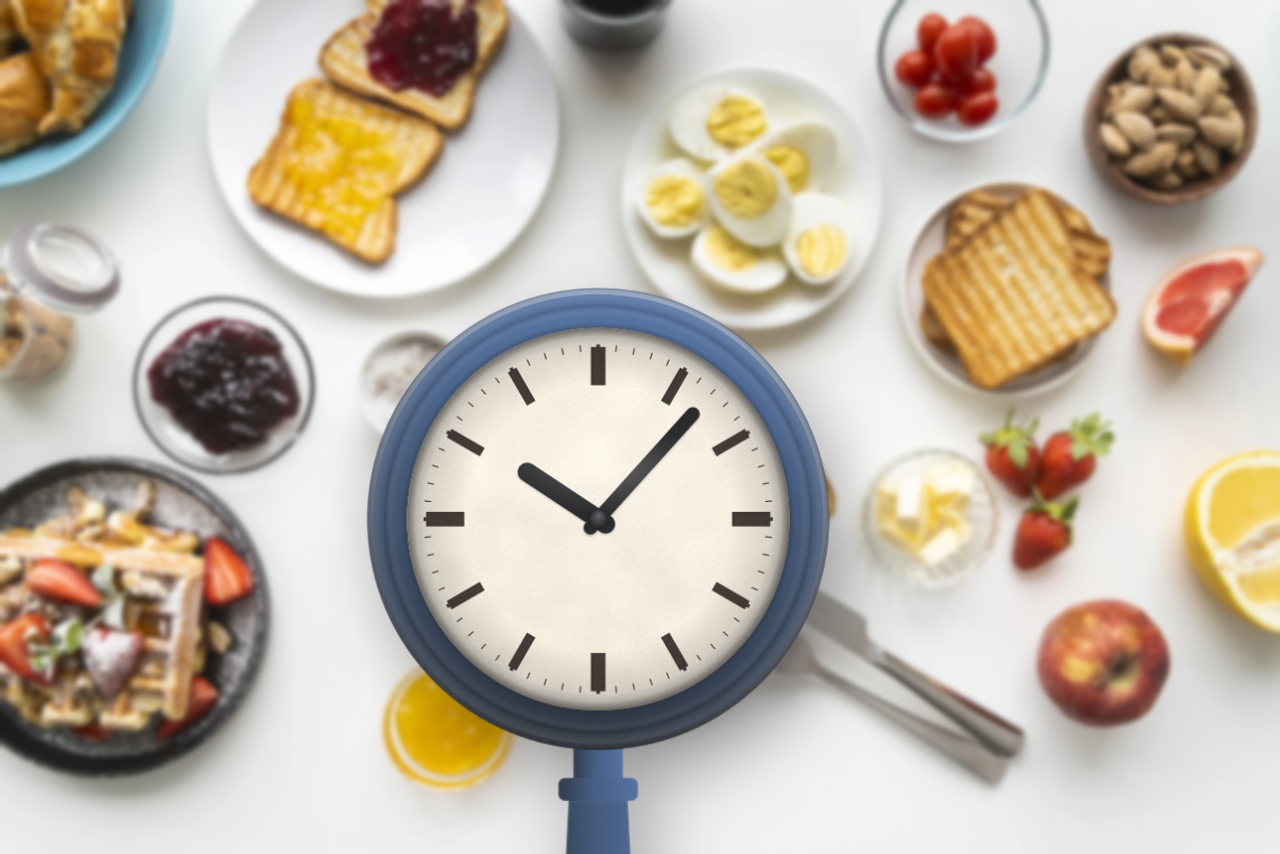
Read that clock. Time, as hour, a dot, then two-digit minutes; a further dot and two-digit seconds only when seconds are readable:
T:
10.07
